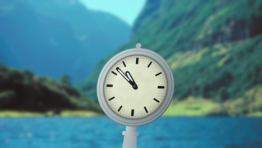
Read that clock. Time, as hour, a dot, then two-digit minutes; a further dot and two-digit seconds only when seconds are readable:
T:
10.52
